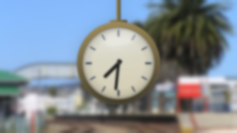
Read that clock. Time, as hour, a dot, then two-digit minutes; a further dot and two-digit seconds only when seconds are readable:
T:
7.31
